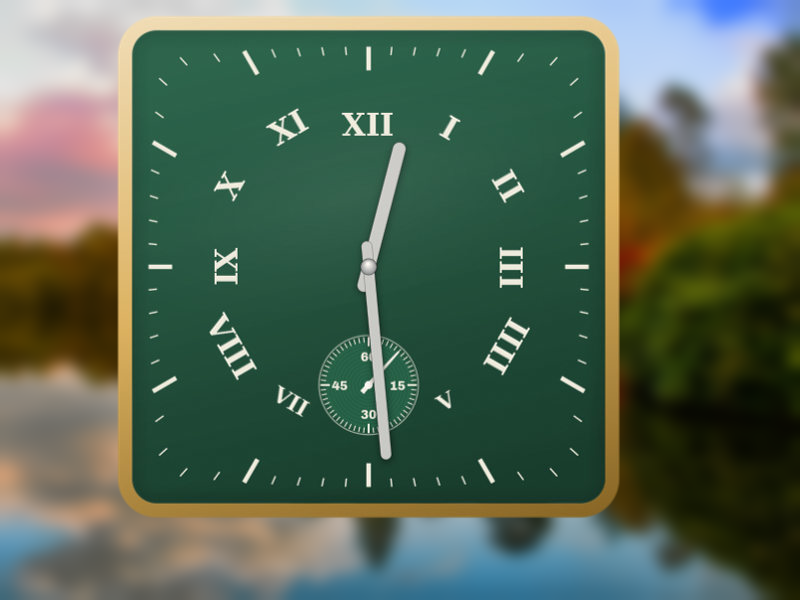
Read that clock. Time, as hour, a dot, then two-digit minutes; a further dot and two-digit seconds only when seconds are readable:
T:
12.29.07
